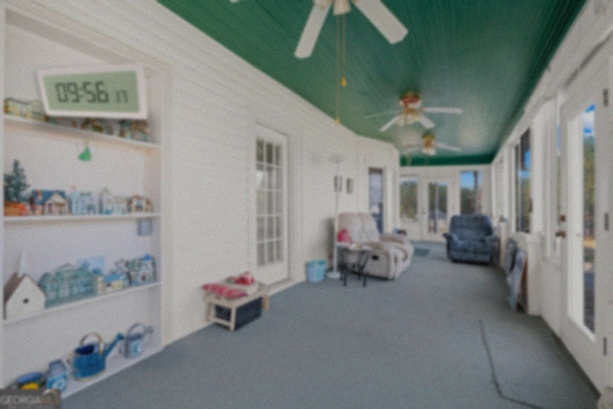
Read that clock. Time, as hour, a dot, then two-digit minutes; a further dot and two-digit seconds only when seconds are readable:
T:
9.56
